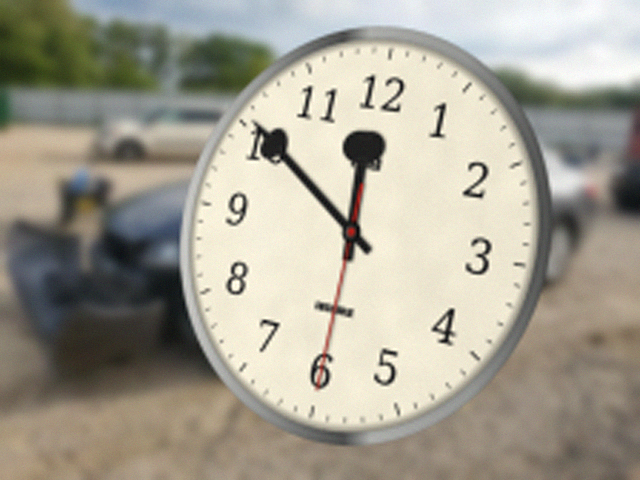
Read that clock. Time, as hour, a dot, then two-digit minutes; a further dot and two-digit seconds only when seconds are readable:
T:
11.50.30
